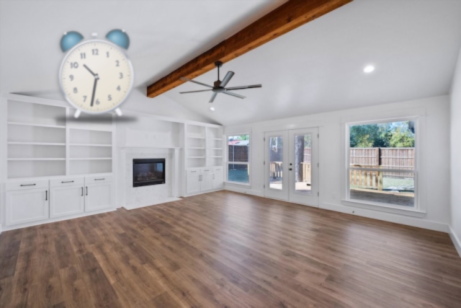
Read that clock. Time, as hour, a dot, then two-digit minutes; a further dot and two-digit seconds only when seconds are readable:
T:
10.32
